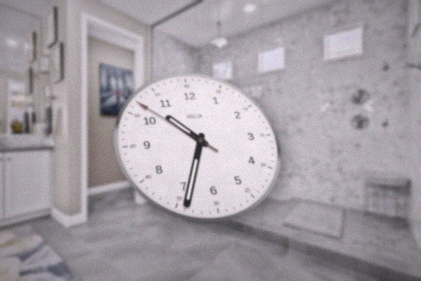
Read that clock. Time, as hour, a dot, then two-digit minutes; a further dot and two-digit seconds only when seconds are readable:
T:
10.33.52
